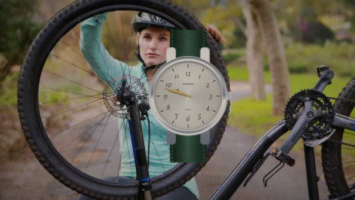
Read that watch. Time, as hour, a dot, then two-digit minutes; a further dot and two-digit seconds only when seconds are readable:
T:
9.48
